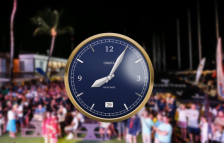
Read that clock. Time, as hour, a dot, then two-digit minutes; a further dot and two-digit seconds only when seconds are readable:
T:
8.05
